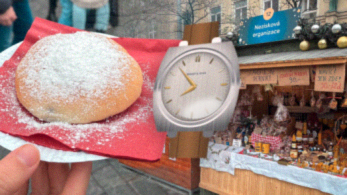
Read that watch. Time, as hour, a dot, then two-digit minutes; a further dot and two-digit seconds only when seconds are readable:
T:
7.53
